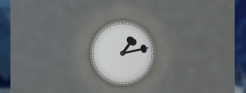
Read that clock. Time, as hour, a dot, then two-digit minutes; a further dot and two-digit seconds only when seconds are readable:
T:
1.13
